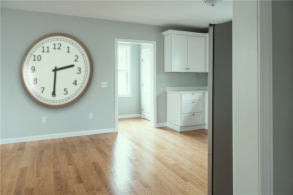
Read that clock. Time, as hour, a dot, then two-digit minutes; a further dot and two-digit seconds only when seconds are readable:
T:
2.30
